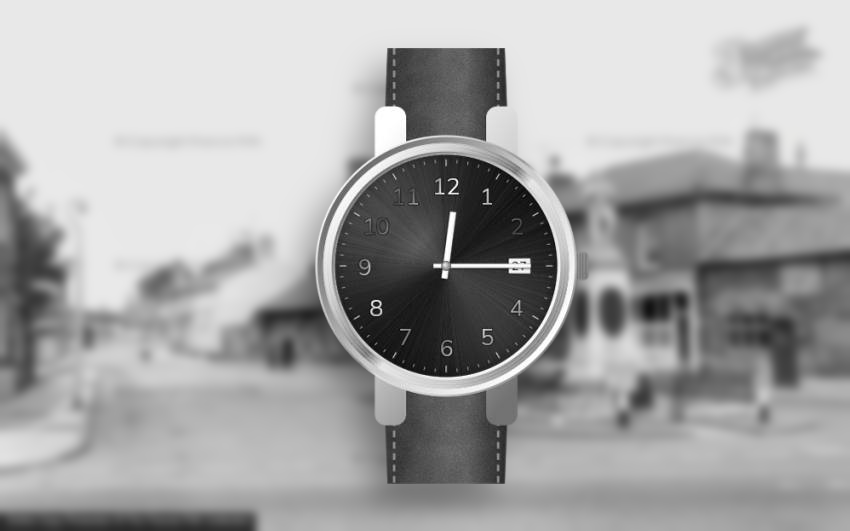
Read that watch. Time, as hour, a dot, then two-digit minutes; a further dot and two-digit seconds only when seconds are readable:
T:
12.15
